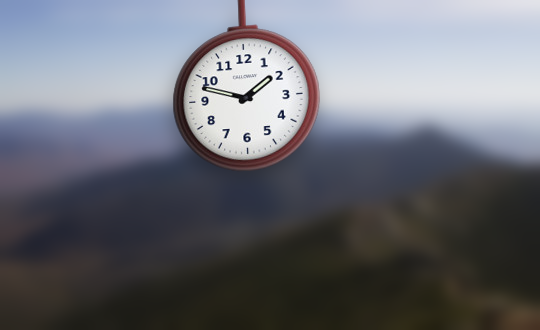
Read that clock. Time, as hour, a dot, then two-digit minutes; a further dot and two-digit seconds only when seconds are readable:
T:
1.48
